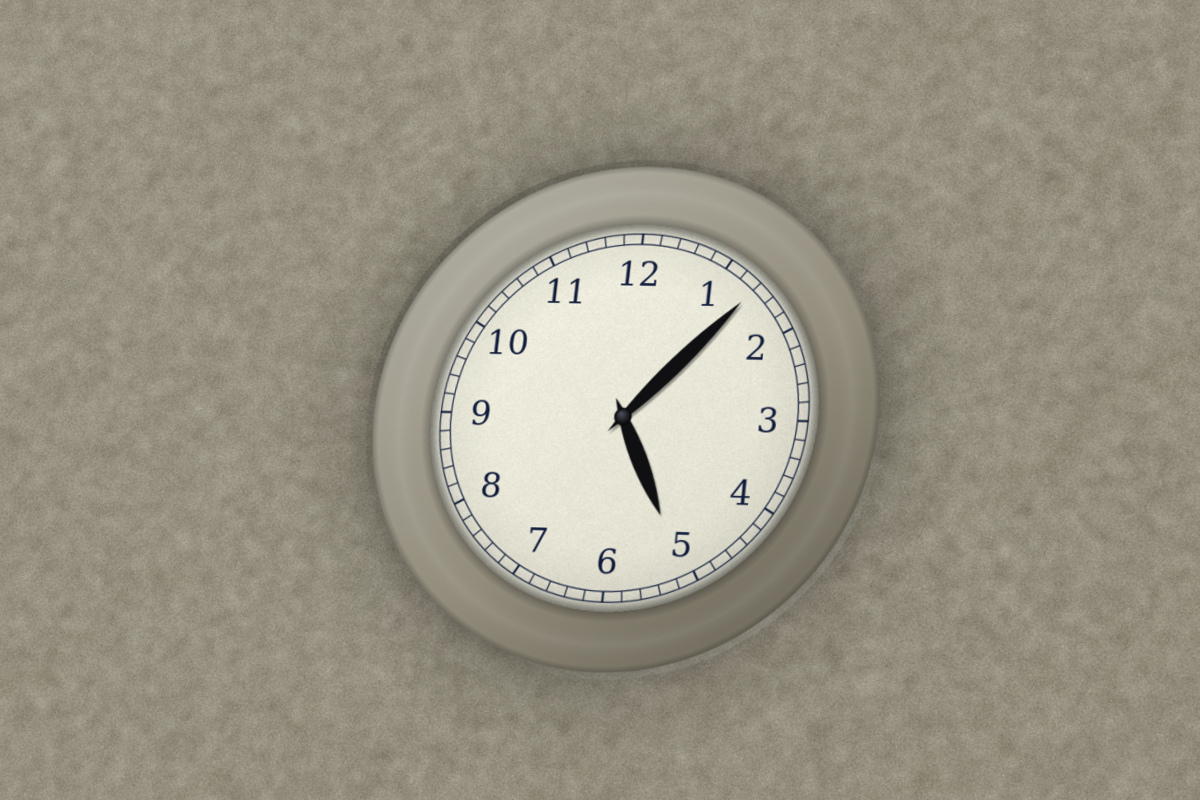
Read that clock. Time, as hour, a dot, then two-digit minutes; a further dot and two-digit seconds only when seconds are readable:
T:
5.07
